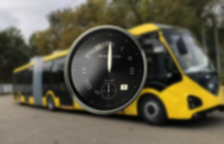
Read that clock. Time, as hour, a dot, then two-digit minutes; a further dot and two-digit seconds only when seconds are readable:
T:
12.00
